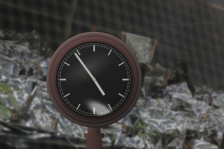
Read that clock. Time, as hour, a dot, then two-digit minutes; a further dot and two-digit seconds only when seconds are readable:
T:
4.54
